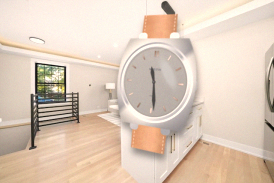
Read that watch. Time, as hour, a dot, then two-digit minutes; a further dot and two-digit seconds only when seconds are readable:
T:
11.29
